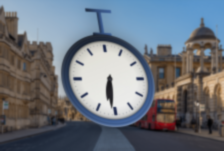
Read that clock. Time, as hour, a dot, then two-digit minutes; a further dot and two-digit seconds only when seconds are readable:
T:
6.31
